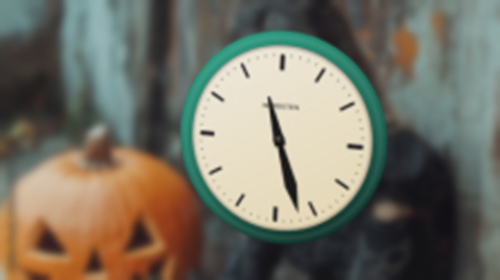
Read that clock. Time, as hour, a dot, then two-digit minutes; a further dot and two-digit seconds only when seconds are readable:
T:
11.27
